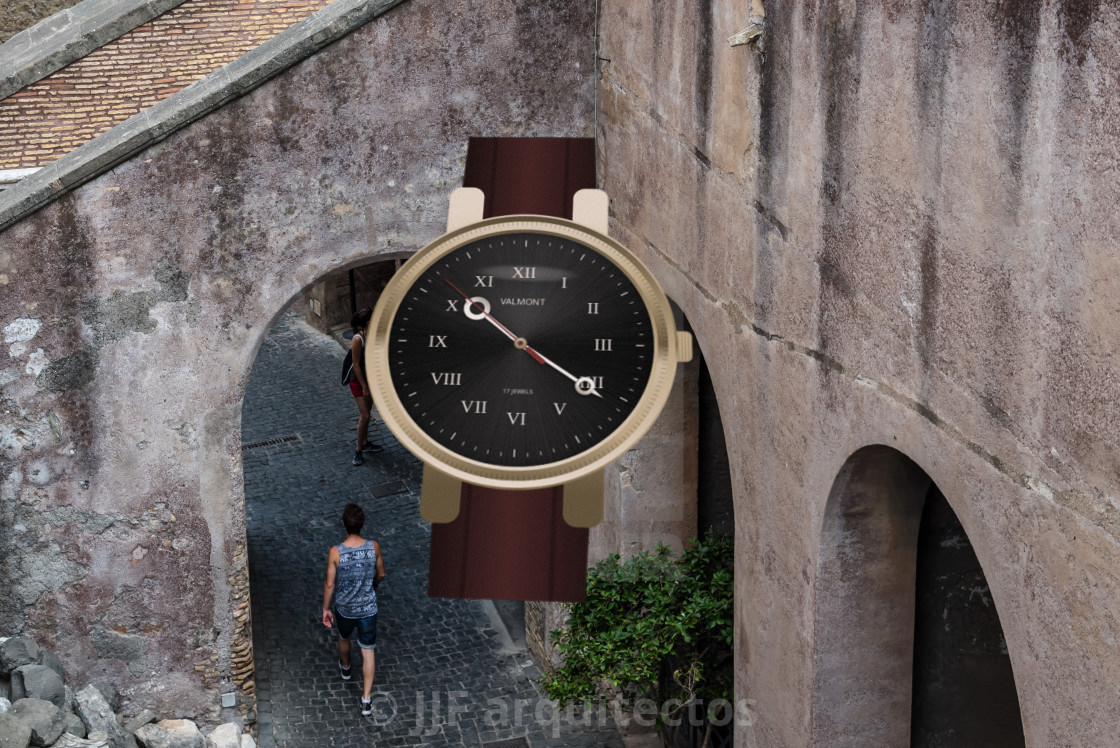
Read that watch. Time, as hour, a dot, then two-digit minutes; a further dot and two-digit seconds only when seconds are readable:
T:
10.20.52
